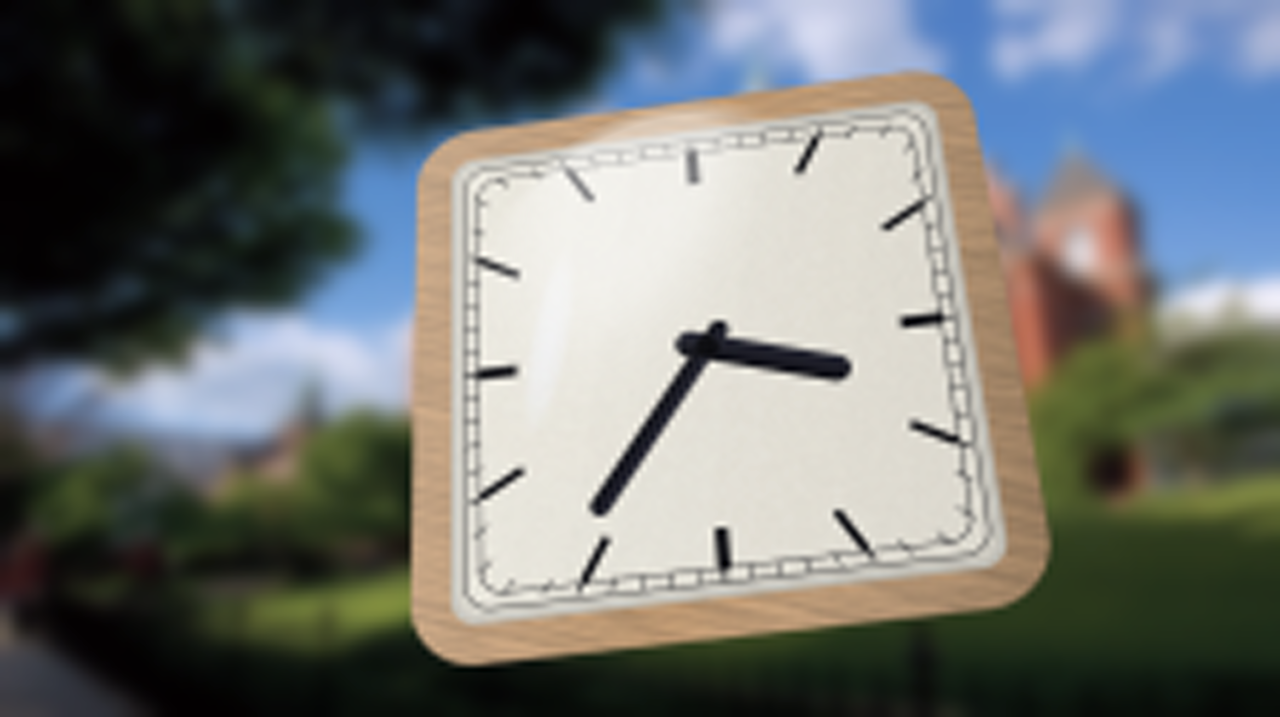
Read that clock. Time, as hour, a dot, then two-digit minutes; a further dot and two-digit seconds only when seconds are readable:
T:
3.36
